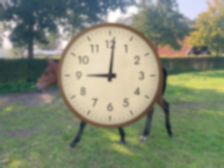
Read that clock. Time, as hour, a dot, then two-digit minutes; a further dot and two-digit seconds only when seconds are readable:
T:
9.01
